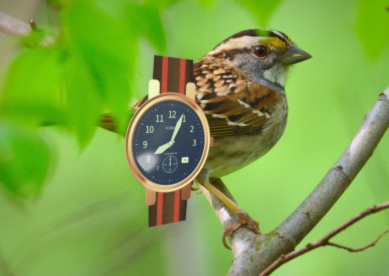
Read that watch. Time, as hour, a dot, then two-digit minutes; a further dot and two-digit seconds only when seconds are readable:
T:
8.04
